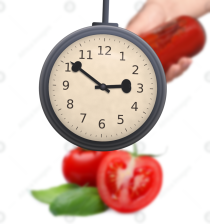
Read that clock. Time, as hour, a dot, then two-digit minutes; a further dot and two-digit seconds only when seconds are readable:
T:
2.51
